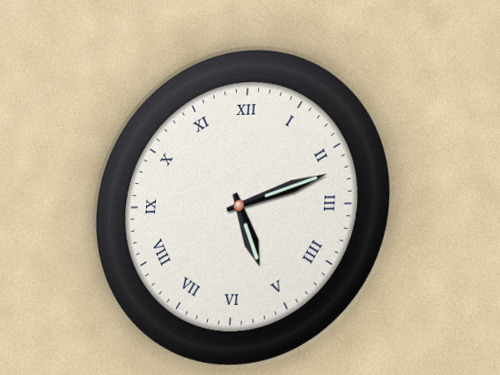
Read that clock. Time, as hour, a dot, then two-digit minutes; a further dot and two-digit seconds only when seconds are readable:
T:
5.12
